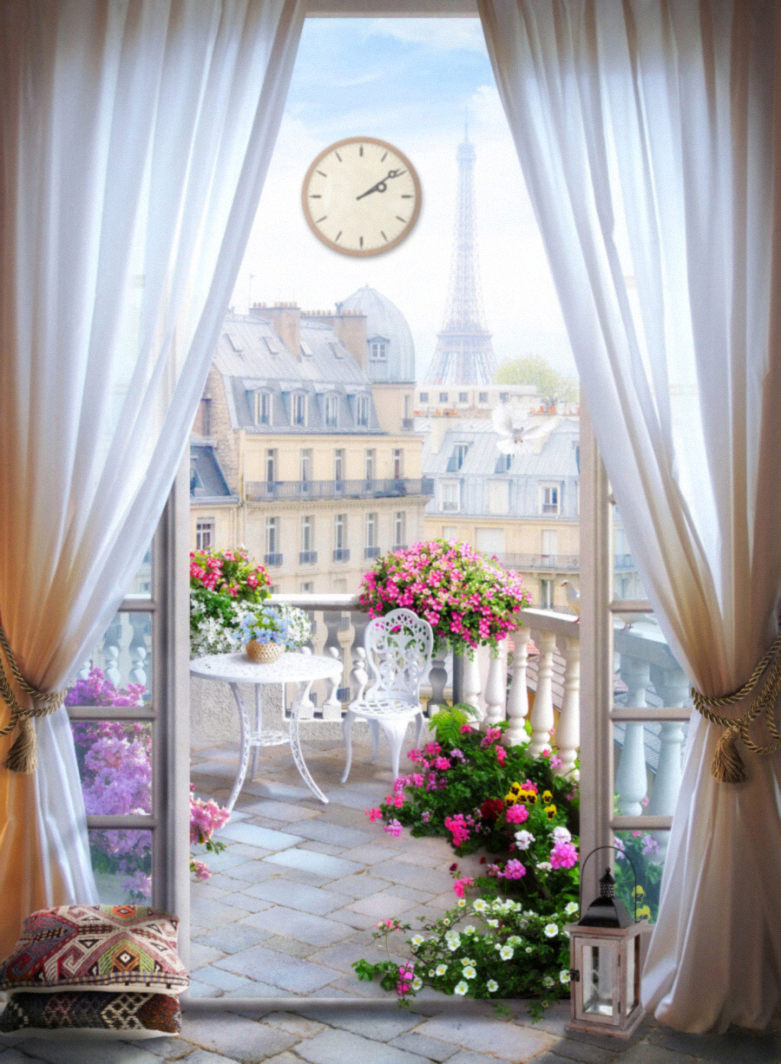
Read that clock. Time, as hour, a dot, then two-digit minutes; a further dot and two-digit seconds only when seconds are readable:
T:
2.09
